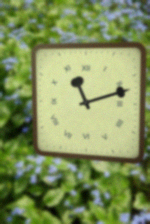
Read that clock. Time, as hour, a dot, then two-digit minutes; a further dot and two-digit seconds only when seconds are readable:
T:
11.12
